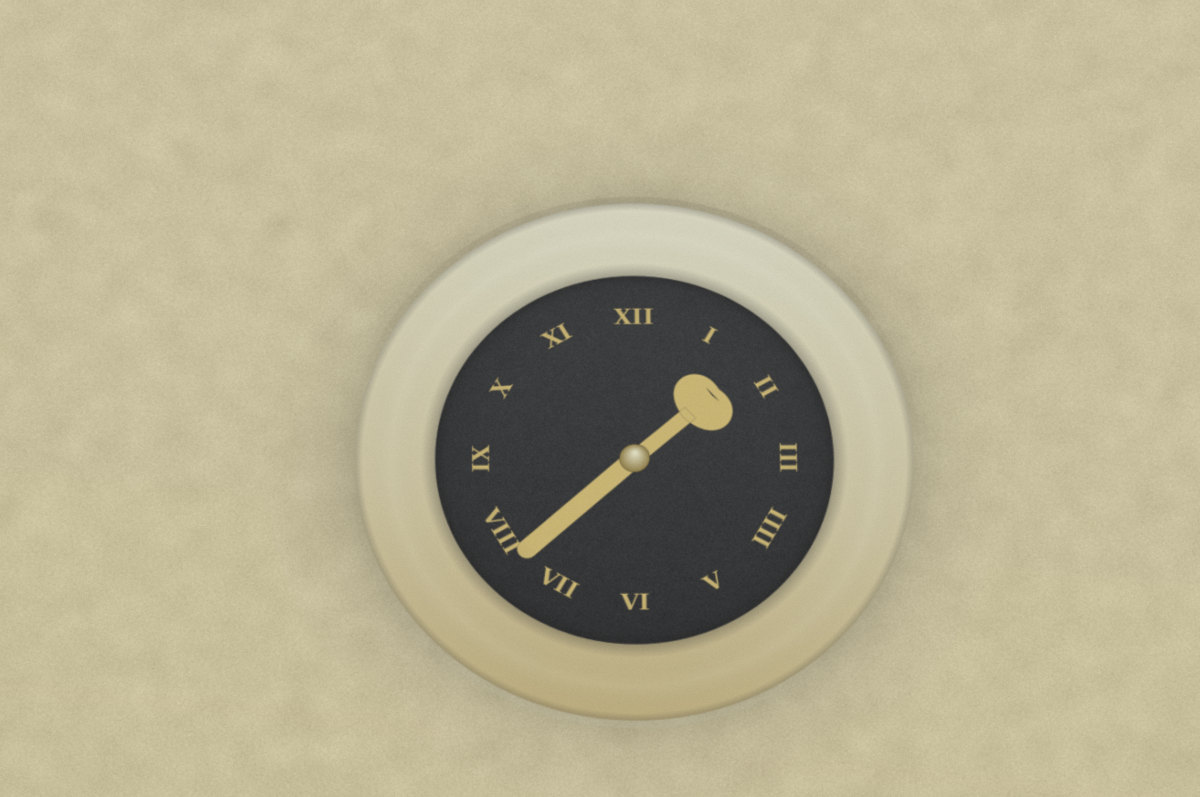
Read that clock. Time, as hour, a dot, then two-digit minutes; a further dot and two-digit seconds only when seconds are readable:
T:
1.38
